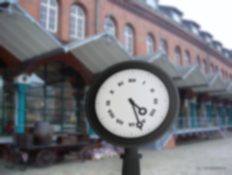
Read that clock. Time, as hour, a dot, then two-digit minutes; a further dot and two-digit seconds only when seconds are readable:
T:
4.27
